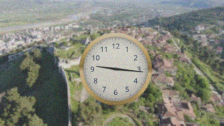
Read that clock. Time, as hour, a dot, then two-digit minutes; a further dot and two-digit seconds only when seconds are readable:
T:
9.16
